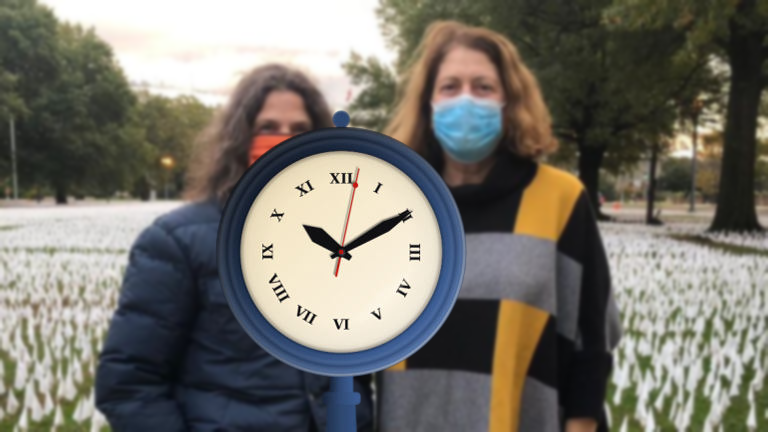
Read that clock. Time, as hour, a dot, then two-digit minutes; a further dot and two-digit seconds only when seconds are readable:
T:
10.10.02
